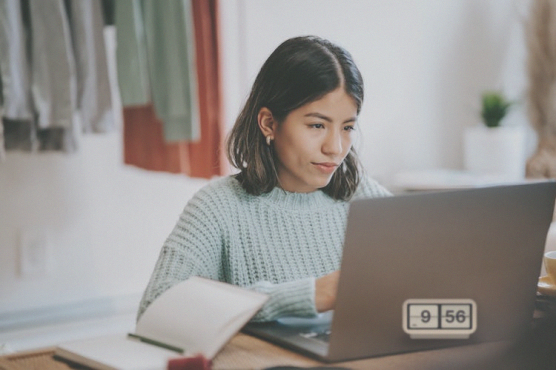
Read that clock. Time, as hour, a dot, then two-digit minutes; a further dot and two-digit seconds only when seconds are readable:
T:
9.56
